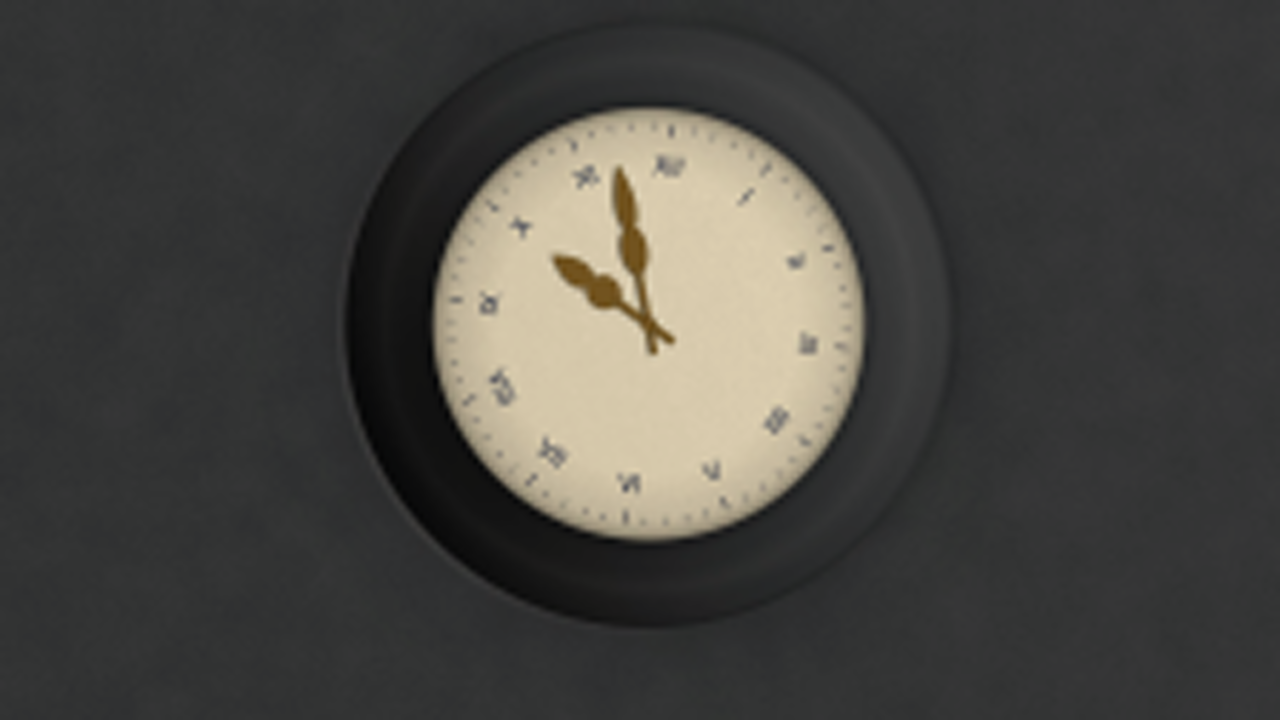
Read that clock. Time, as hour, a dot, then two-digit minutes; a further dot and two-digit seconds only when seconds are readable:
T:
9.57
